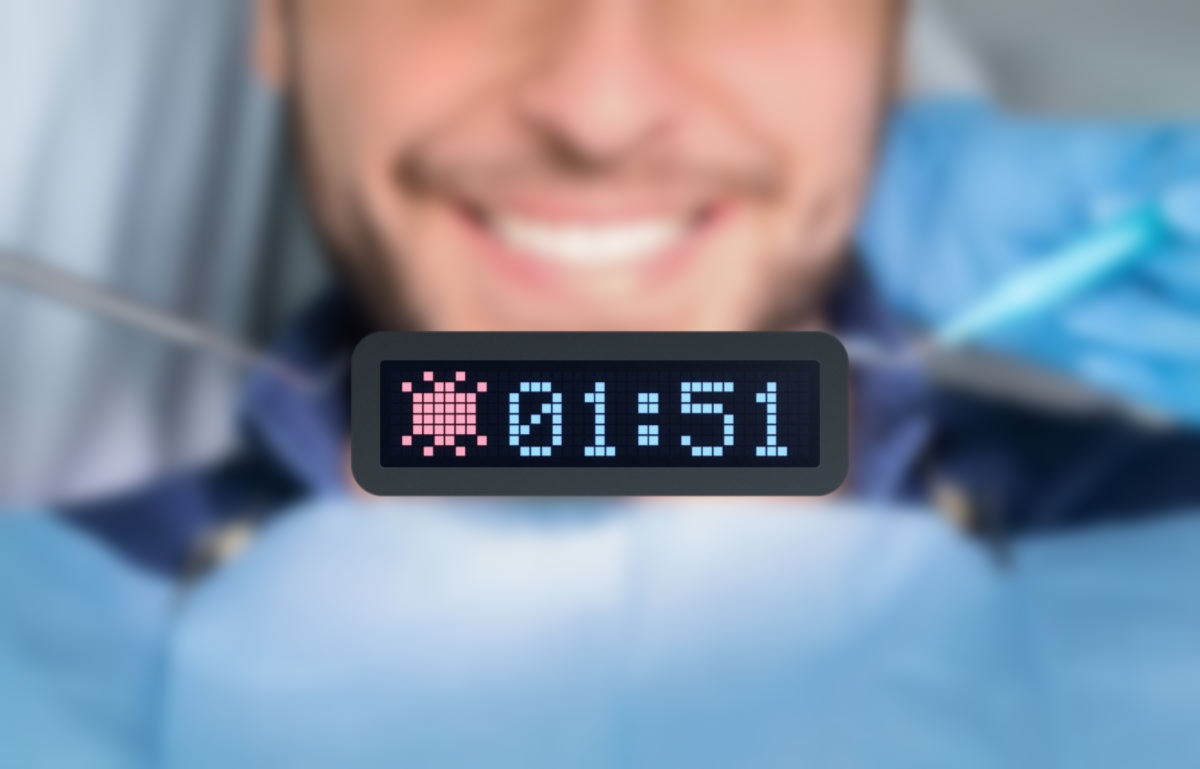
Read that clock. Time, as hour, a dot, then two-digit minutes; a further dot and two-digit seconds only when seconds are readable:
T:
1.51
